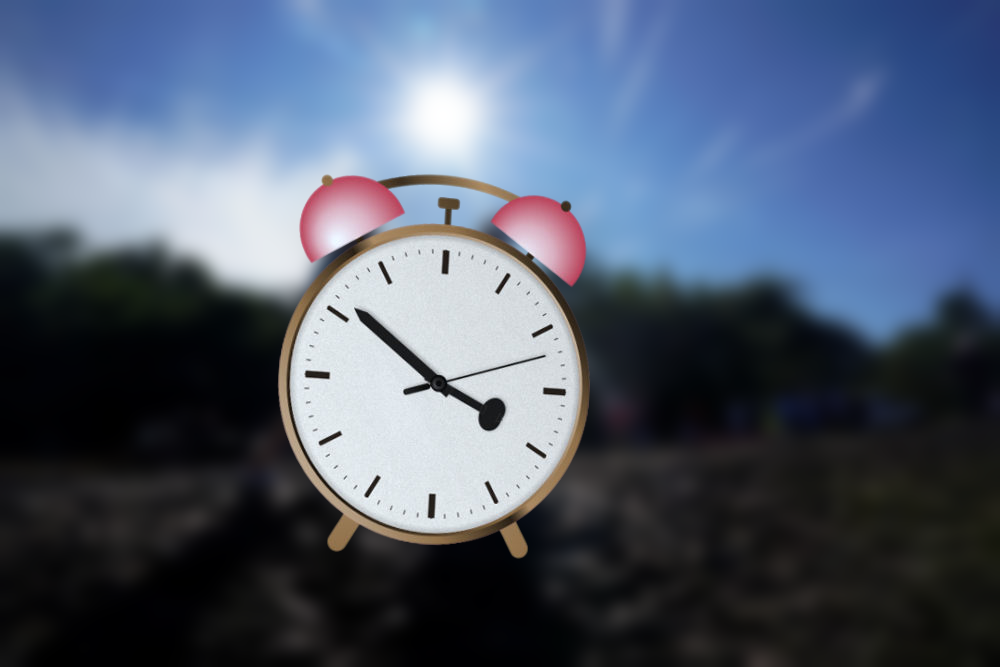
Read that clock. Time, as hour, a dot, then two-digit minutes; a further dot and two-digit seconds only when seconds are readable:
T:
3.51.12
